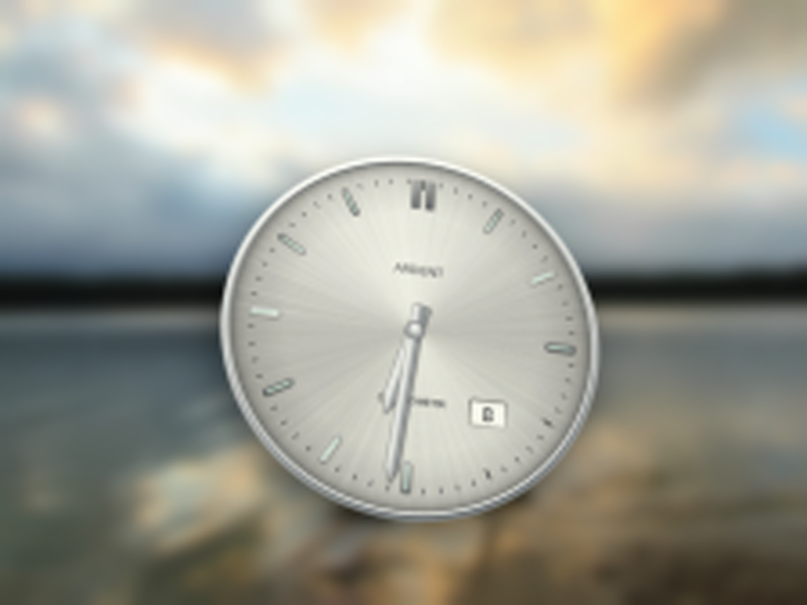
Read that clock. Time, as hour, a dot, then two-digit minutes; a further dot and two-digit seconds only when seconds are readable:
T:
6.31
